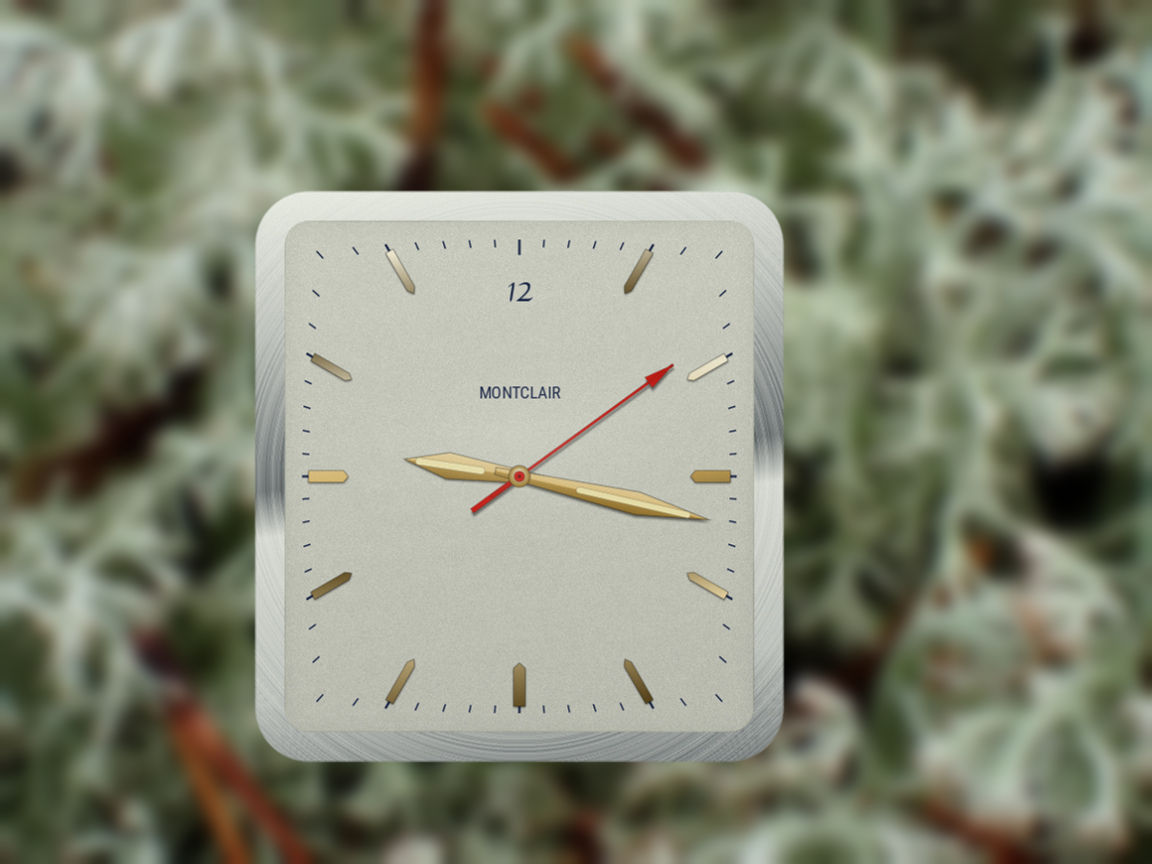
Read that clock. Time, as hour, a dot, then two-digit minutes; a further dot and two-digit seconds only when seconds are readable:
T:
9.17.09
